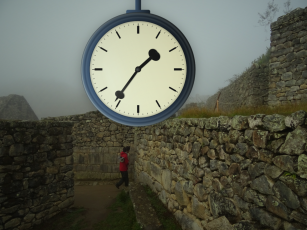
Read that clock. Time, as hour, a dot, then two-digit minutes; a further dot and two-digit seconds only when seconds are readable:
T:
1.36
